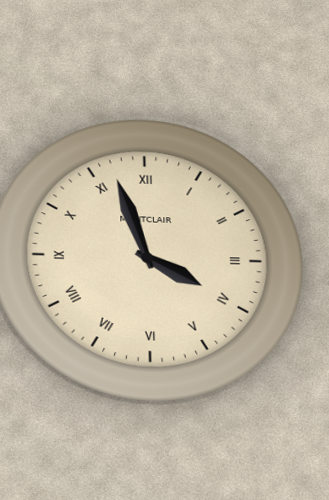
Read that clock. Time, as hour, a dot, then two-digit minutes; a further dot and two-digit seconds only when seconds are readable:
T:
3.57
